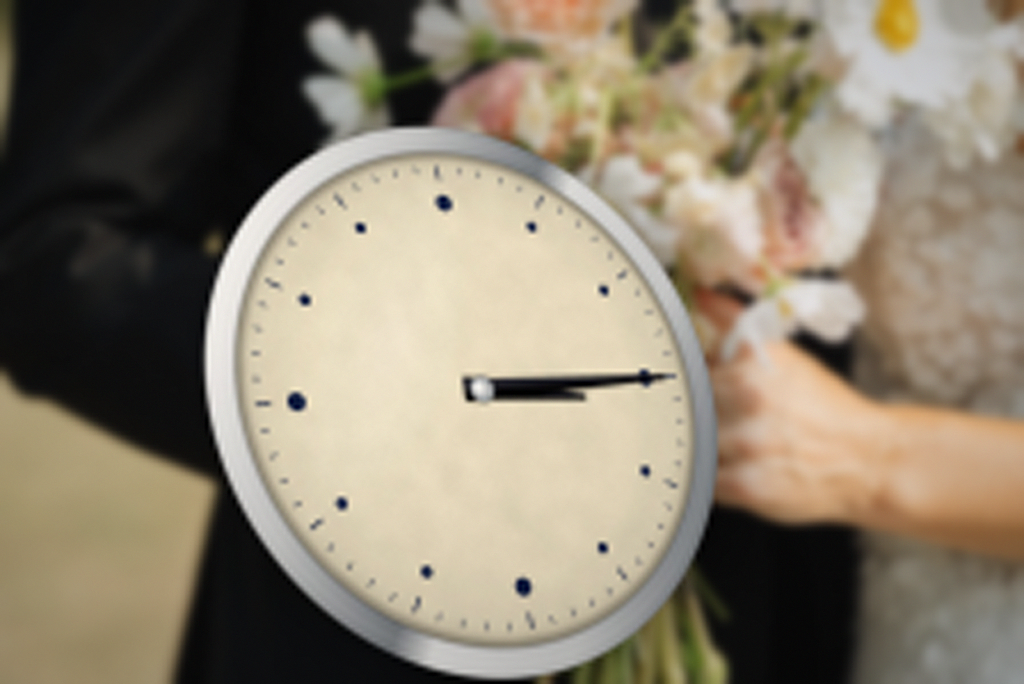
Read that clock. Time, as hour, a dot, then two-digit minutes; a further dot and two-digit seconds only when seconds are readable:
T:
3.15
